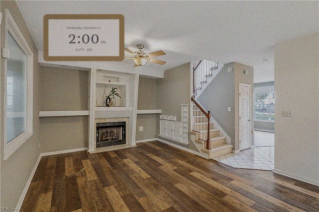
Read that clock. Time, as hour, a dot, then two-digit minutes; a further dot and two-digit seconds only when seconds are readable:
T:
2.00
